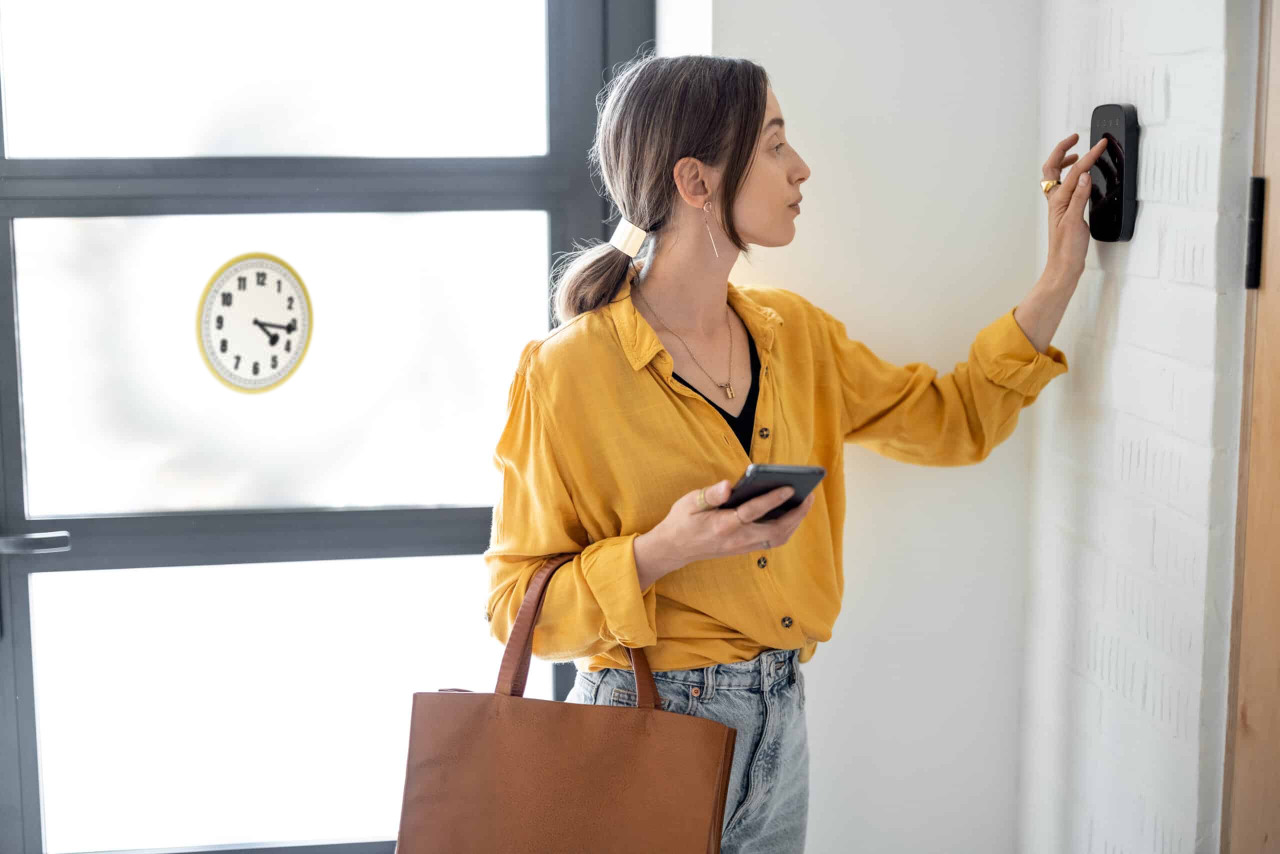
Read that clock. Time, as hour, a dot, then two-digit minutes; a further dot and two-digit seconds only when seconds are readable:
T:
4.16
